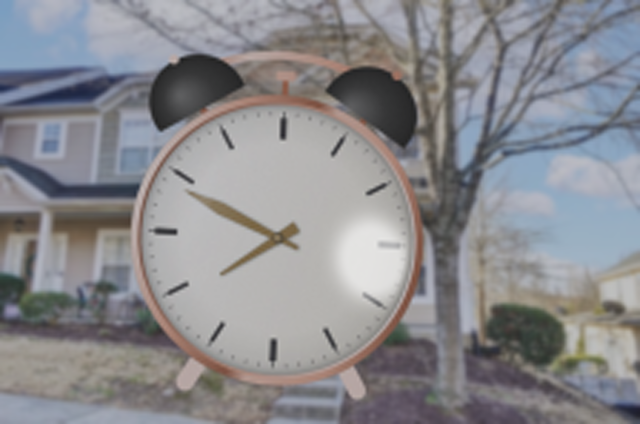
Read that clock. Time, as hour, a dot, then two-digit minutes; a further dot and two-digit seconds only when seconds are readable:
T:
7.49
